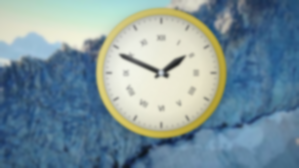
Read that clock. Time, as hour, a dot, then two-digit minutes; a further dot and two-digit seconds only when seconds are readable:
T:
1.49
